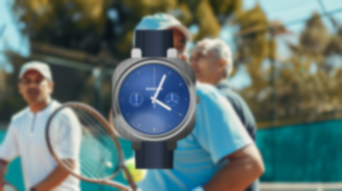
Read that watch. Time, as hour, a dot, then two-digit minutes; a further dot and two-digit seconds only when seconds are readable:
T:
4.04
